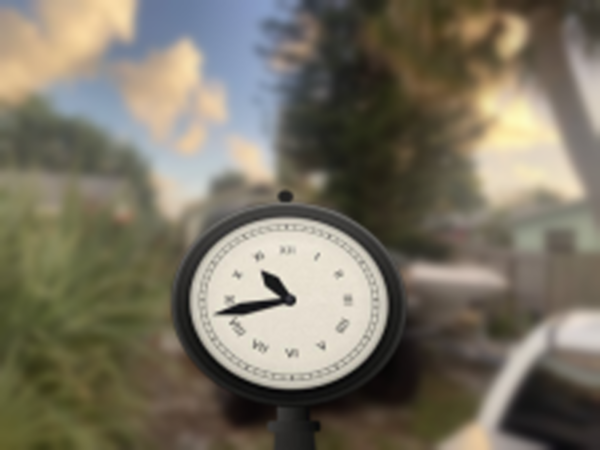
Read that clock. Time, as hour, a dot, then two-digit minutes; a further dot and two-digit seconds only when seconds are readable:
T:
10.43
